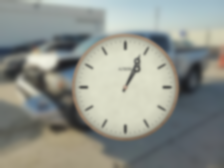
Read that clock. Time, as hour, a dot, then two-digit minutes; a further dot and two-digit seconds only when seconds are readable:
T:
1.04
